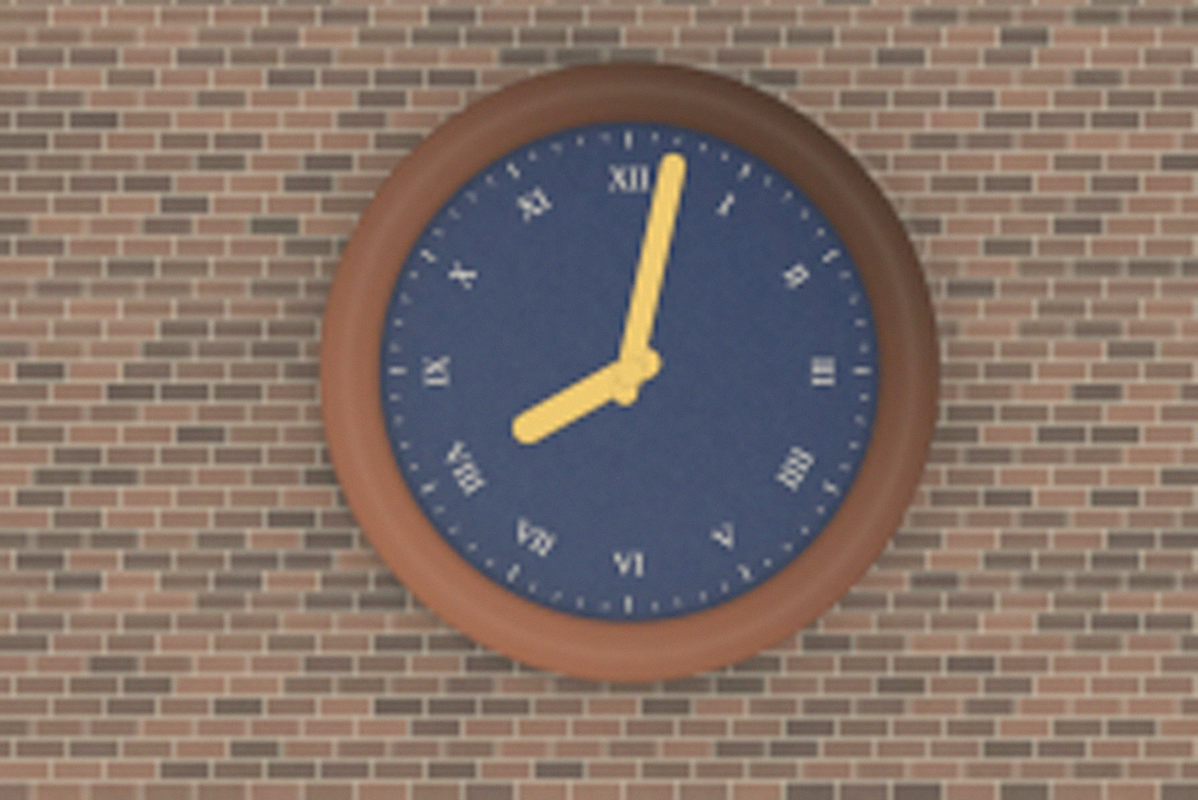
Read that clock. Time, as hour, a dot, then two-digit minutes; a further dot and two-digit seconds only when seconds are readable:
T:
8.02
